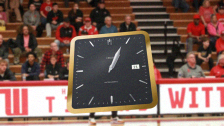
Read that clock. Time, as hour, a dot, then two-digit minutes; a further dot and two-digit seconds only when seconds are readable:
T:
1.04
